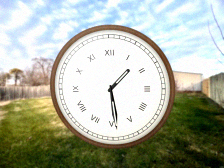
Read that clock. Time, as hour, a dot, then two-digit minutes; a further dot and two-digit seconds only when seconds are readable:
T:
1.29
